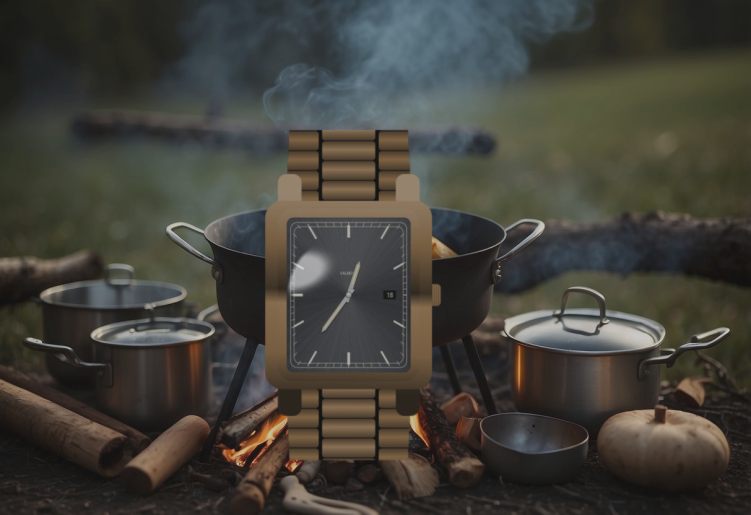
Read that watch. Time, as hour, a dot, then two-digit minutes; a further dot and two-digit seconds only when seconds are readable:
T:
12.36
